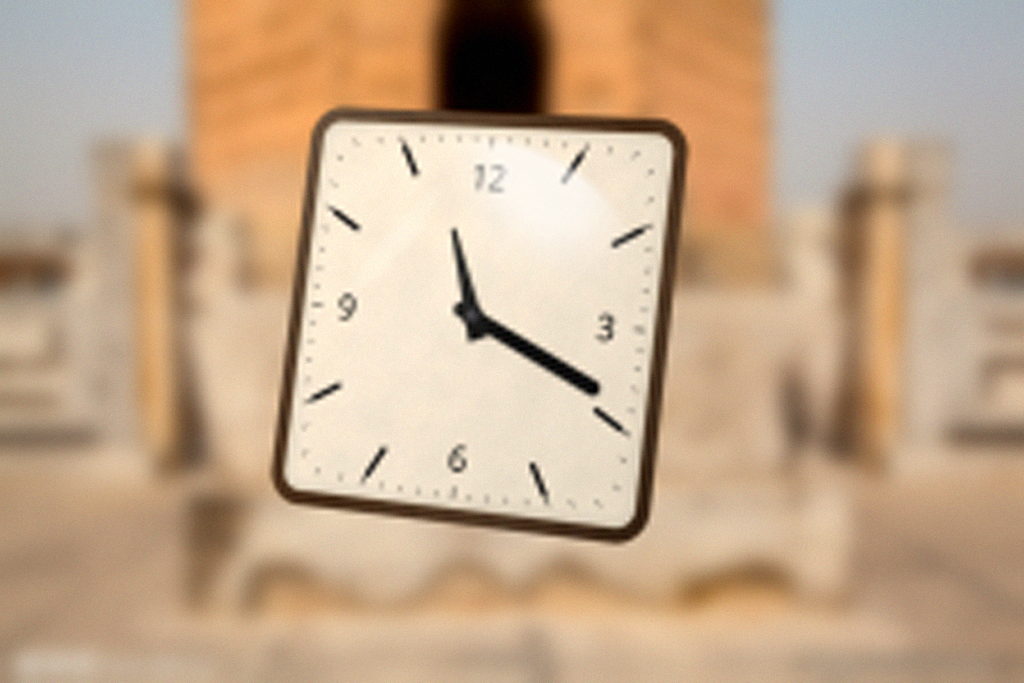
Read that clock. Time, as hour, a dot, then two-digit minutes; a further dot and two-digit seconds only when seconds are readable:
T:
11.19
